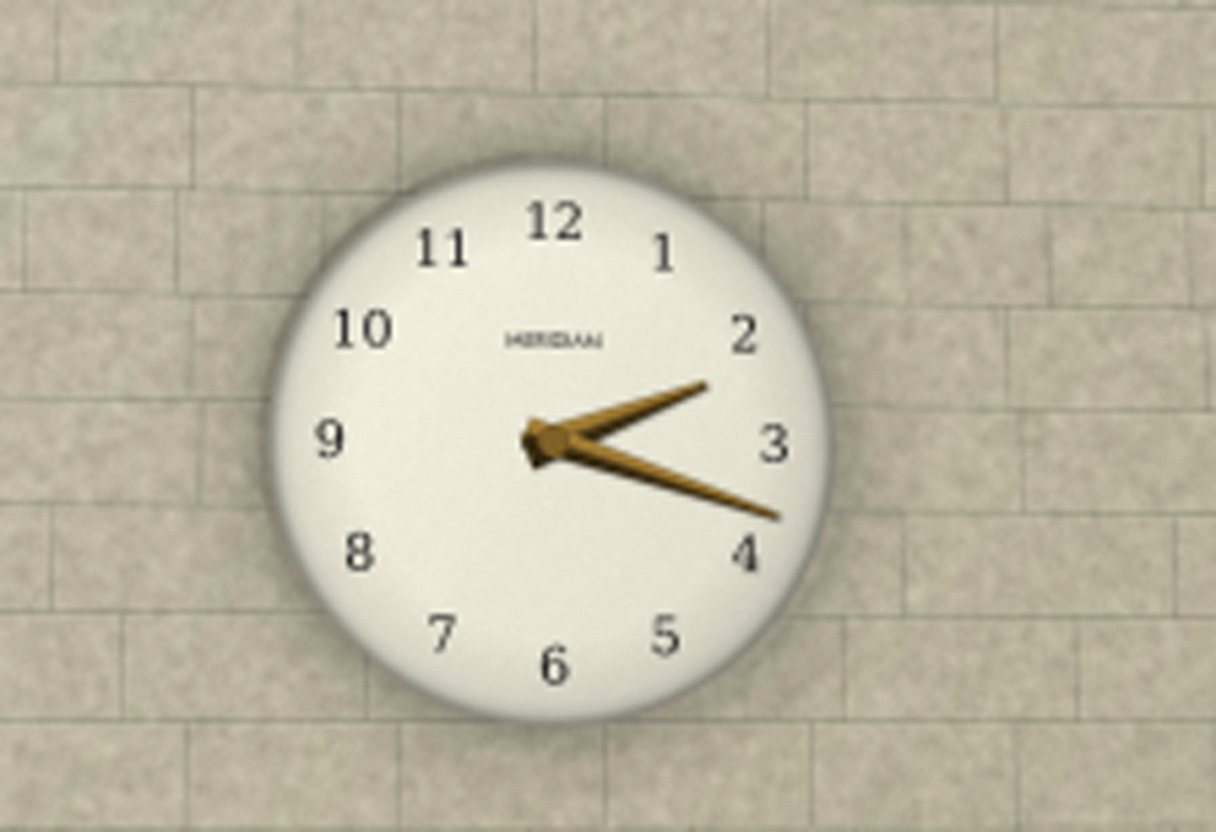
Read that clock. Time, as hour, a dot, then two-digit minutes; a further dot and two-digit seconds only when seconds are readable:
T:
2.18
